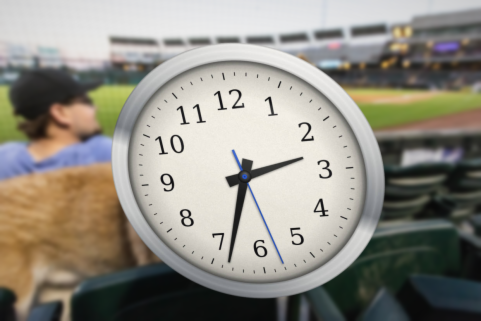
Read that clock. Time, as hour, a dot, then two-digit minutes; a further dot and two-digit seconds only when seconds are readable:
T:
2.33.28
